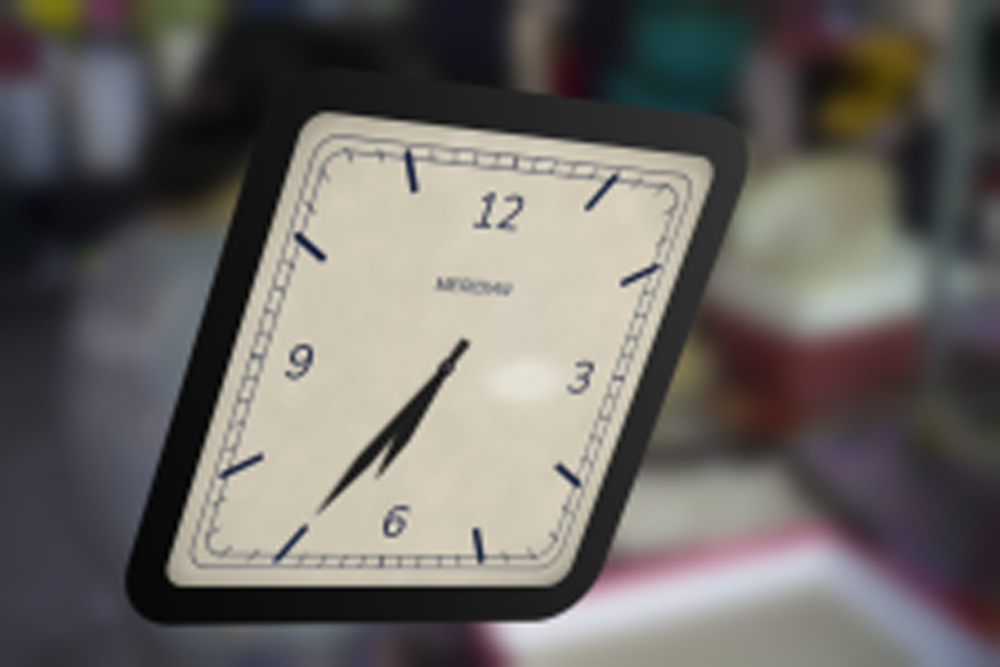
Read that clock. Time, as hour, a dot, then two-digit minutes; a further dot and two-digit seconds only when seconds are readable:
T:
6.35
